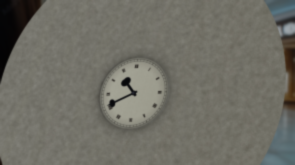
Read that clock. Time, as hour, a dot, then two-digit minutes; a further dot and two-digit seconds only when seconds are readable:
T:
10.41
